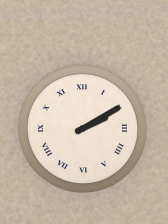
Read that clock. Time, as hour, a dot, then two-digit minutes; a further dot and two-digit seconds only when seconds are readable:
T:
2.10
